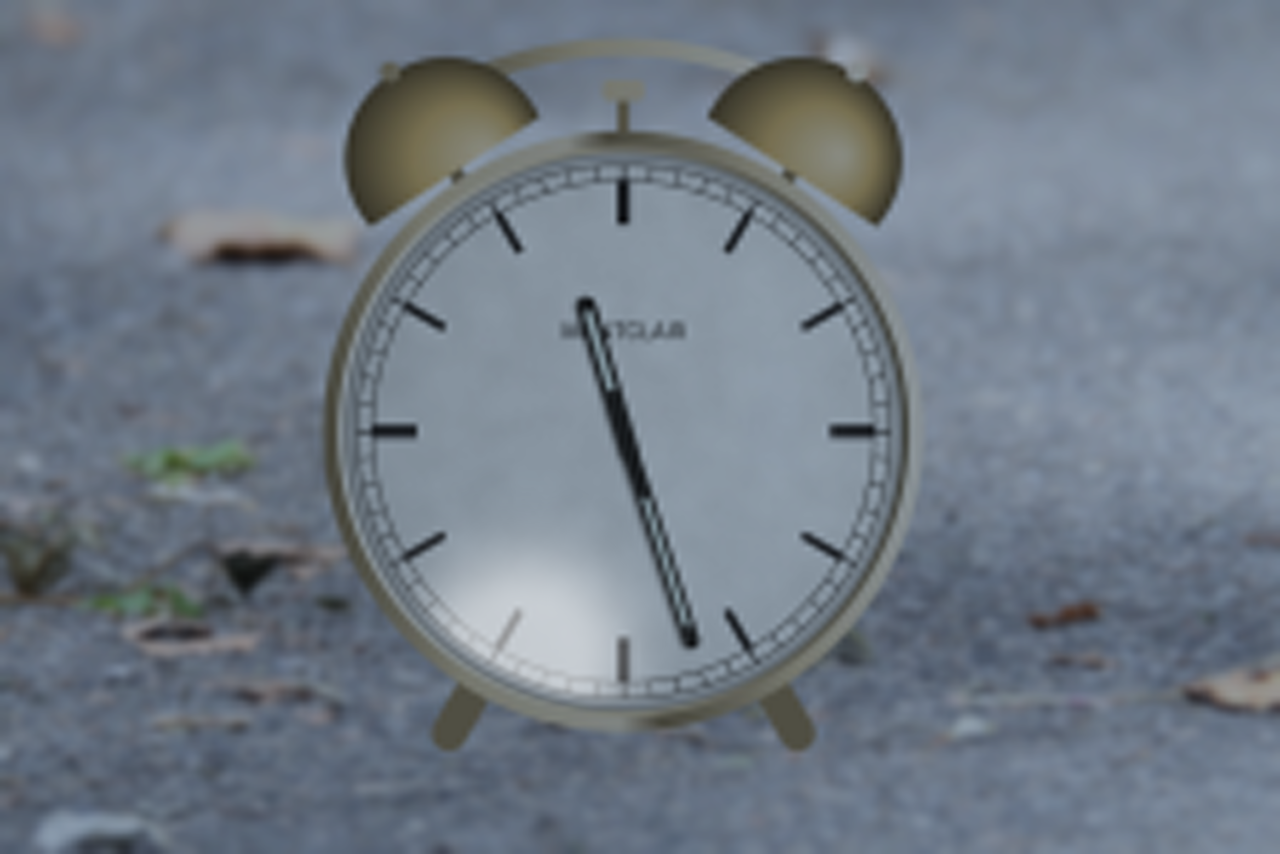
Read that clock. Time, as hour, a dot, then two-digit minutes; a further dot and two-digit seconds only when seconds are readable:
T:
11.27
